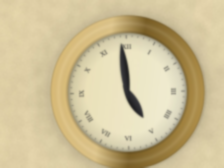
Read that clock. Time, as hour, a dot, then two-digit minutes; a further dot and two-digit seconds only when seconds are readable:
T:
4.59
